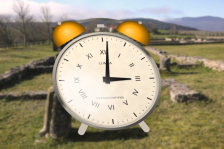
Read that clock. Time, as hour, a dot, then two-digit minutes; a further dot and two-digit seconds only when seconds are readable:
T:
3.01
